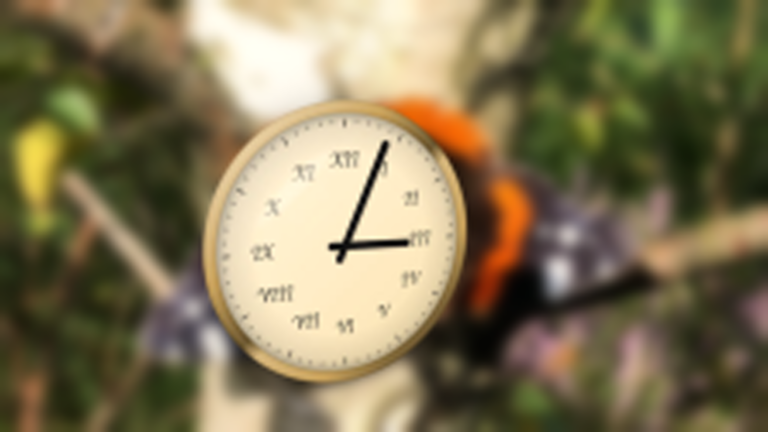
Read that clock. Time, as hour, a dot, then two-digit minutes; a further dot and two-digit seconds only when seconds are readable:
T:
3.04
